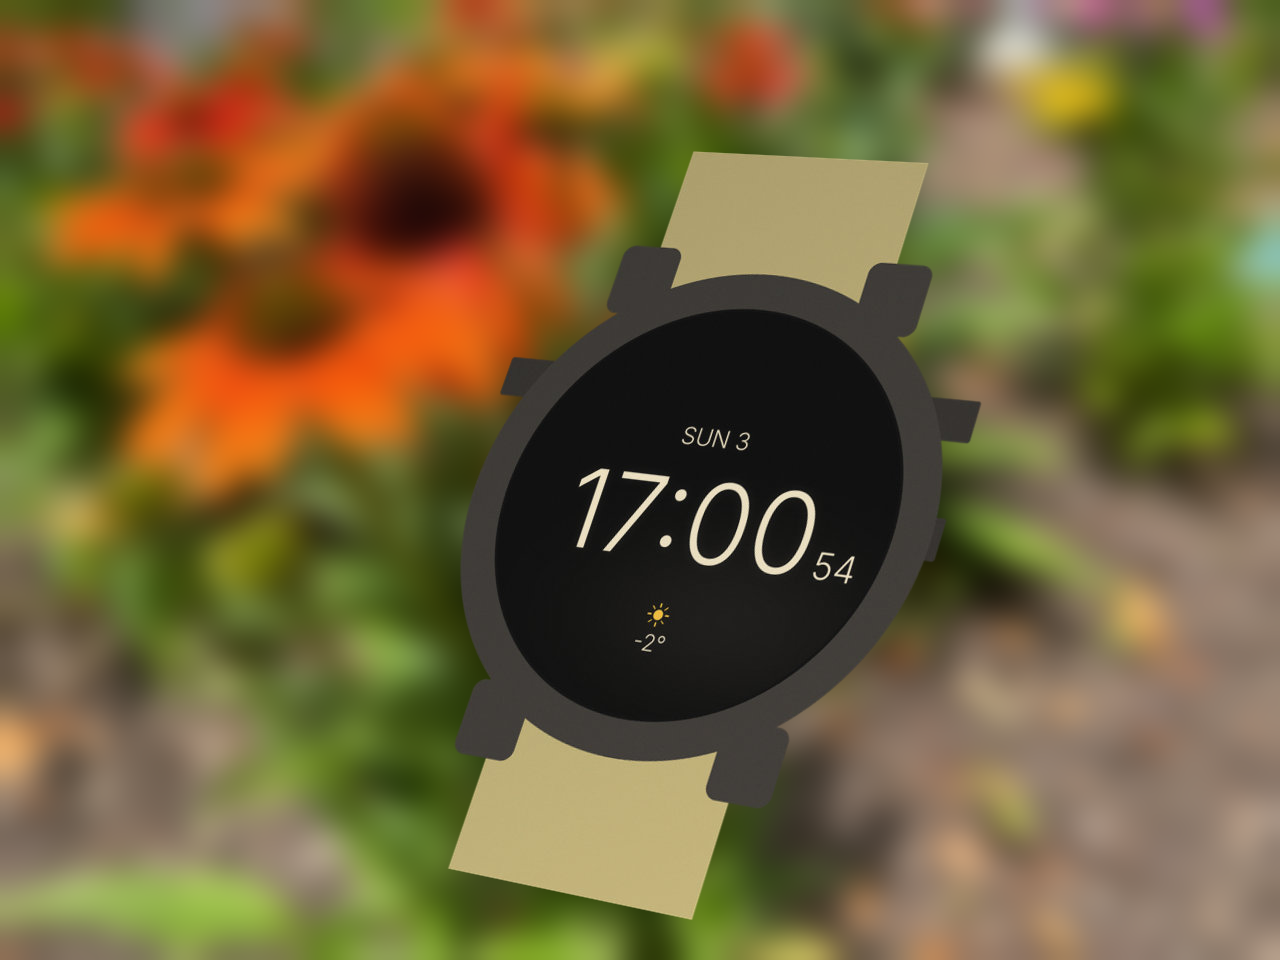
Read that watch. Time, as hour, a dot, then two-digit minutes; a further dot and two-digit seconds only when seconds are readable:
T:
17.00.54
